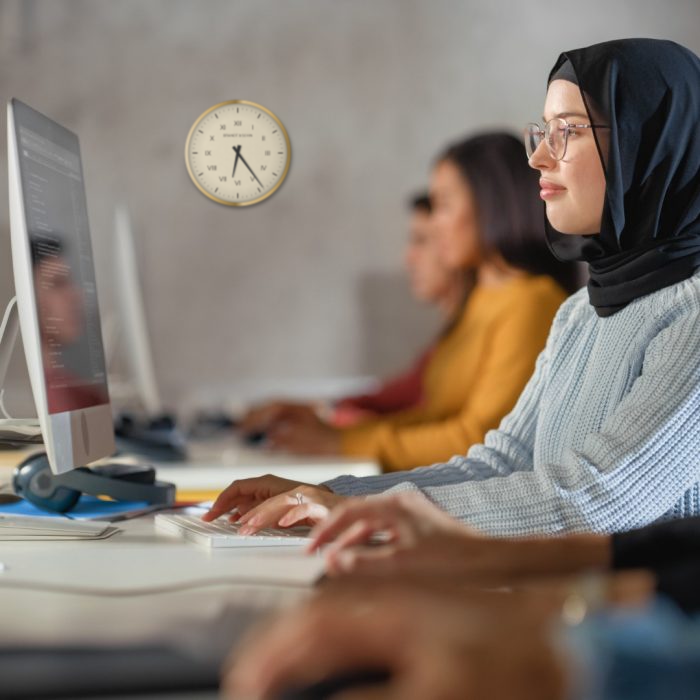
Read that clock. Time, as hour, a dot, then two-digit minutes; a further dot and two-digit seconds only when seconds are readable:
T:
6.24
